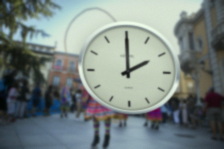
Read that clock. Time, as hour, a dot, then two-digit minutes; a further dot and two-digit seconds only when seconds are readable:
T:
2.00
